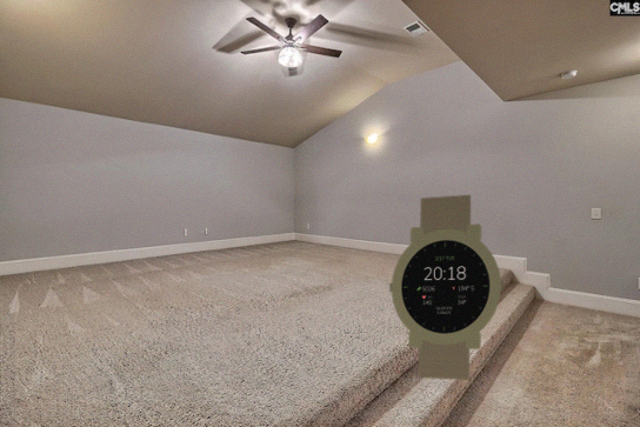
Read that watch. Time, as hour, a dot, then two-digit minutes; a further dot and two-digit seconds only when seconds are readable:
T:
20.18
